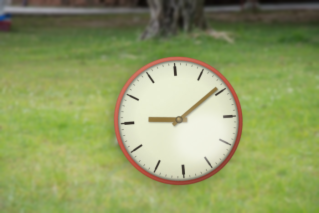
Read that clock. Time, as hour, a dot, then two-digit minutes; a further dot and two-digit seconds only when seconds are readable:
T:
9.09
